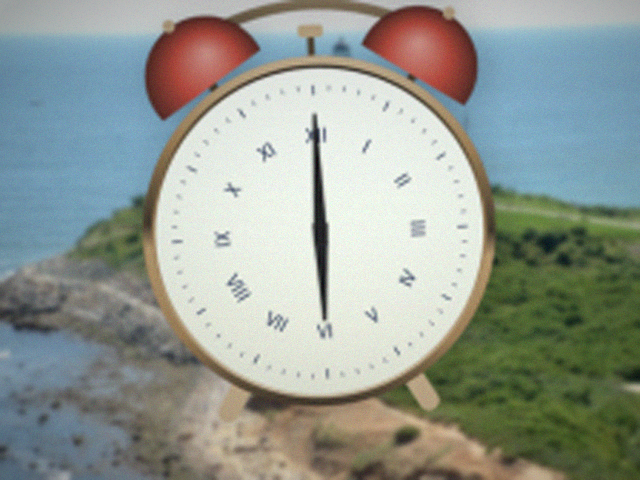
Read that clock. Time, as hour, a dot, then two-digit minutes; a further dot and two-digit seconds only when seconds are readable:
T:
6.00
